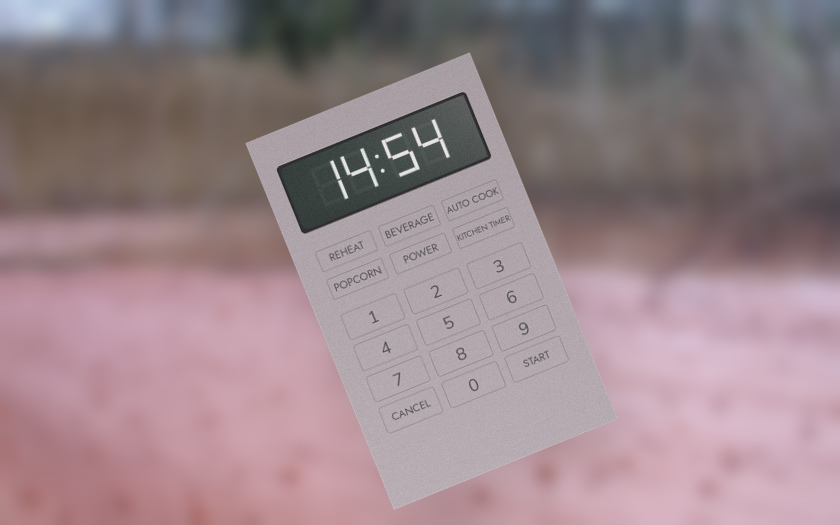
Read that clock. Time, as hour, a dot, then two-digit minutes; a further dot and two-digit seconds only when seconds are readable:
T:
14.54
